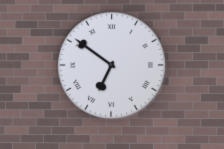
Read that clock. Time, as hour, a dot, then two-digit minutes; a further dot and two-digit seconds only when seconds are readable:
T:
6.51
